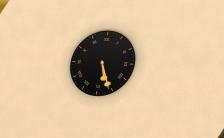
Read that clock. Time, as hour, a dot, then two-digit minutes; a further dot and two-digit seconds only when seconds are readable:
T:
5.26
